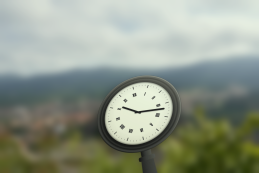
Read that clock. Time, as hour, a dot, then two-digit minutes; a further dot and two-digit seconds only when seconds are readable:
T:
10.17
